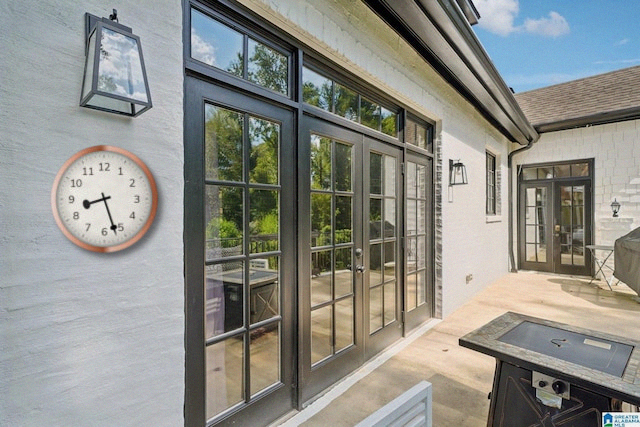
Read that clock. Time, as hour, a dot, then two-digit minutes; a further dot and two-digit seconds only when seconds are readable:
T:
8.27
